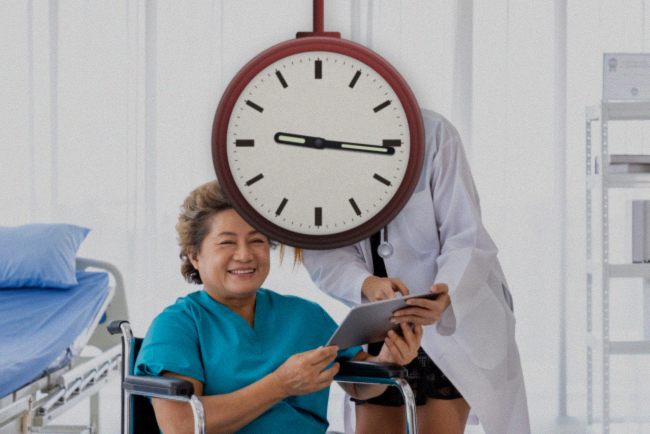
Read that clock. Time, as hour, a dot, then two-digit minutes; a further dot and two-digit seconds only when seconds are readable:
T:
9.16
